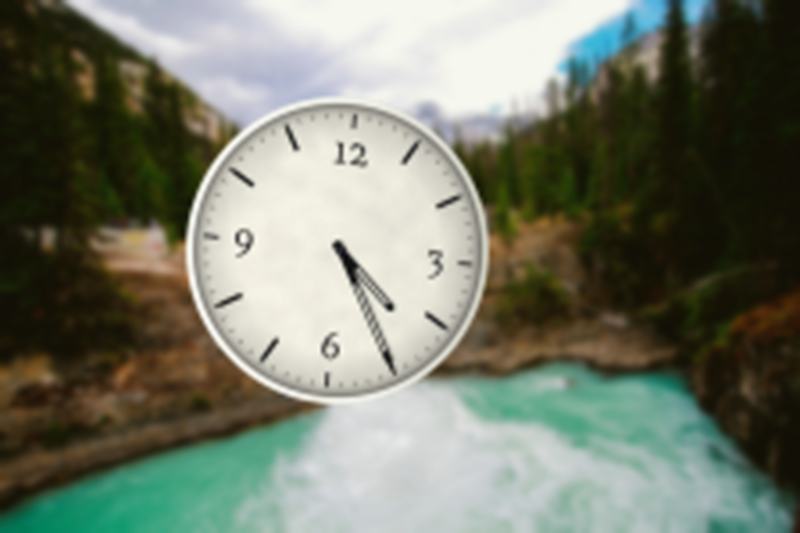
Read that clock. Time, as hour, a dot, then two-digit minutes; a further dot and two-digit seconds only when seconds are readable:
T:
4.25
